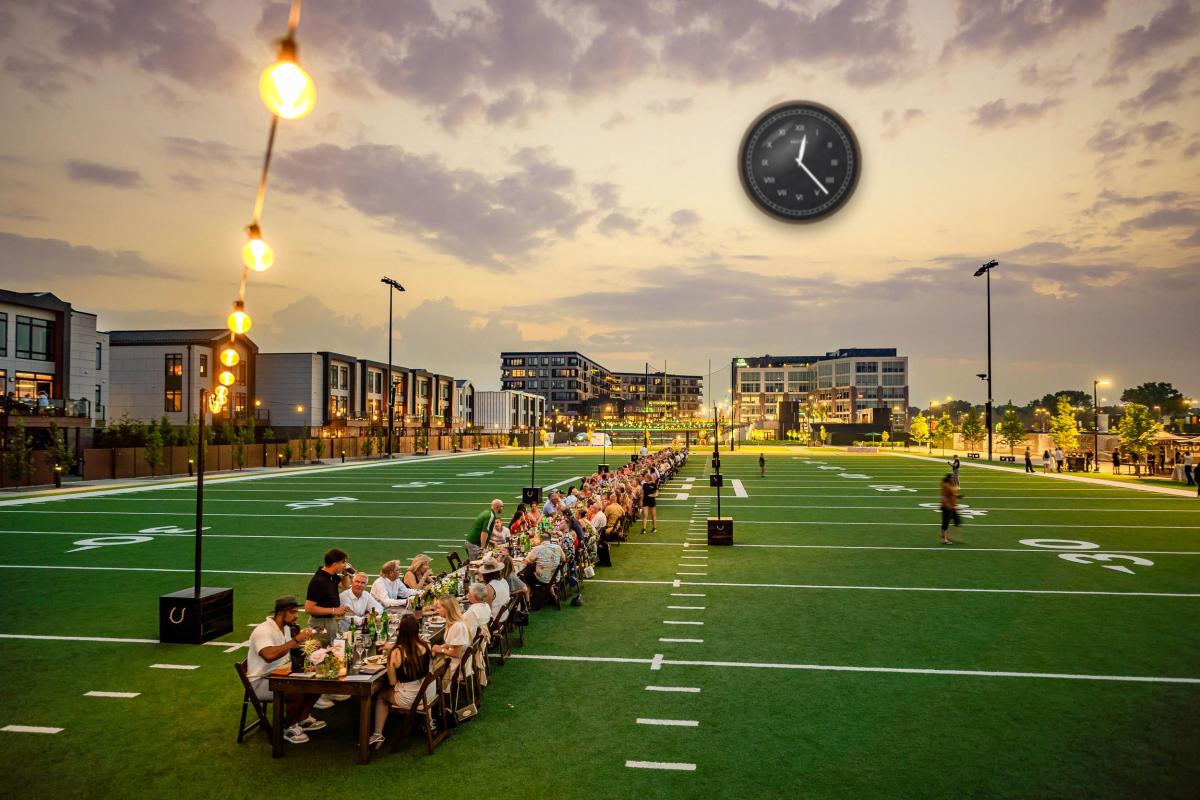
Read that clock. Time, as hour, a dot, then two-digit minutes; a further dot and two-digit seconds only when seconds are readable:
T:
12.23
